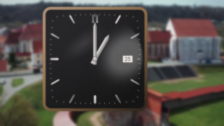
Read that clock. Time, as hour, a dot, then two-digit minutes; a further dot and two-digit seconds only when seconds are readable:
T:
1.00
